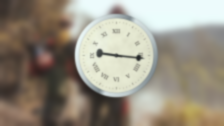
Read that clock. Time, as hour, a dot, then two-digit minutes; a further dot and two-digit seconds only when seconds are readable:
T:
9.16
